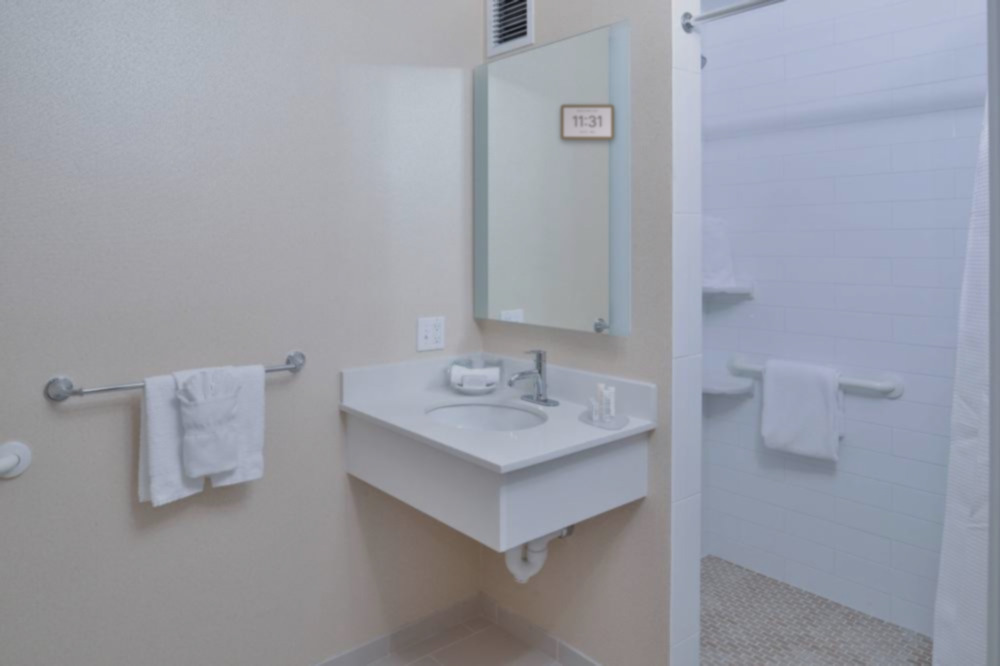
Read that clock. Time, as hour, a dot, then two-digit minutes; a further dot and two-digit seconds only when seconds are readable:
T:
11.31
